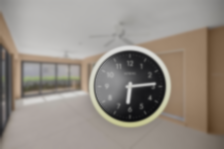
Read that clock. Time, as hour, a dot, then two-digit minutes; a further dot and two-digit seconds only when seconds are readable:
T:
6.14
